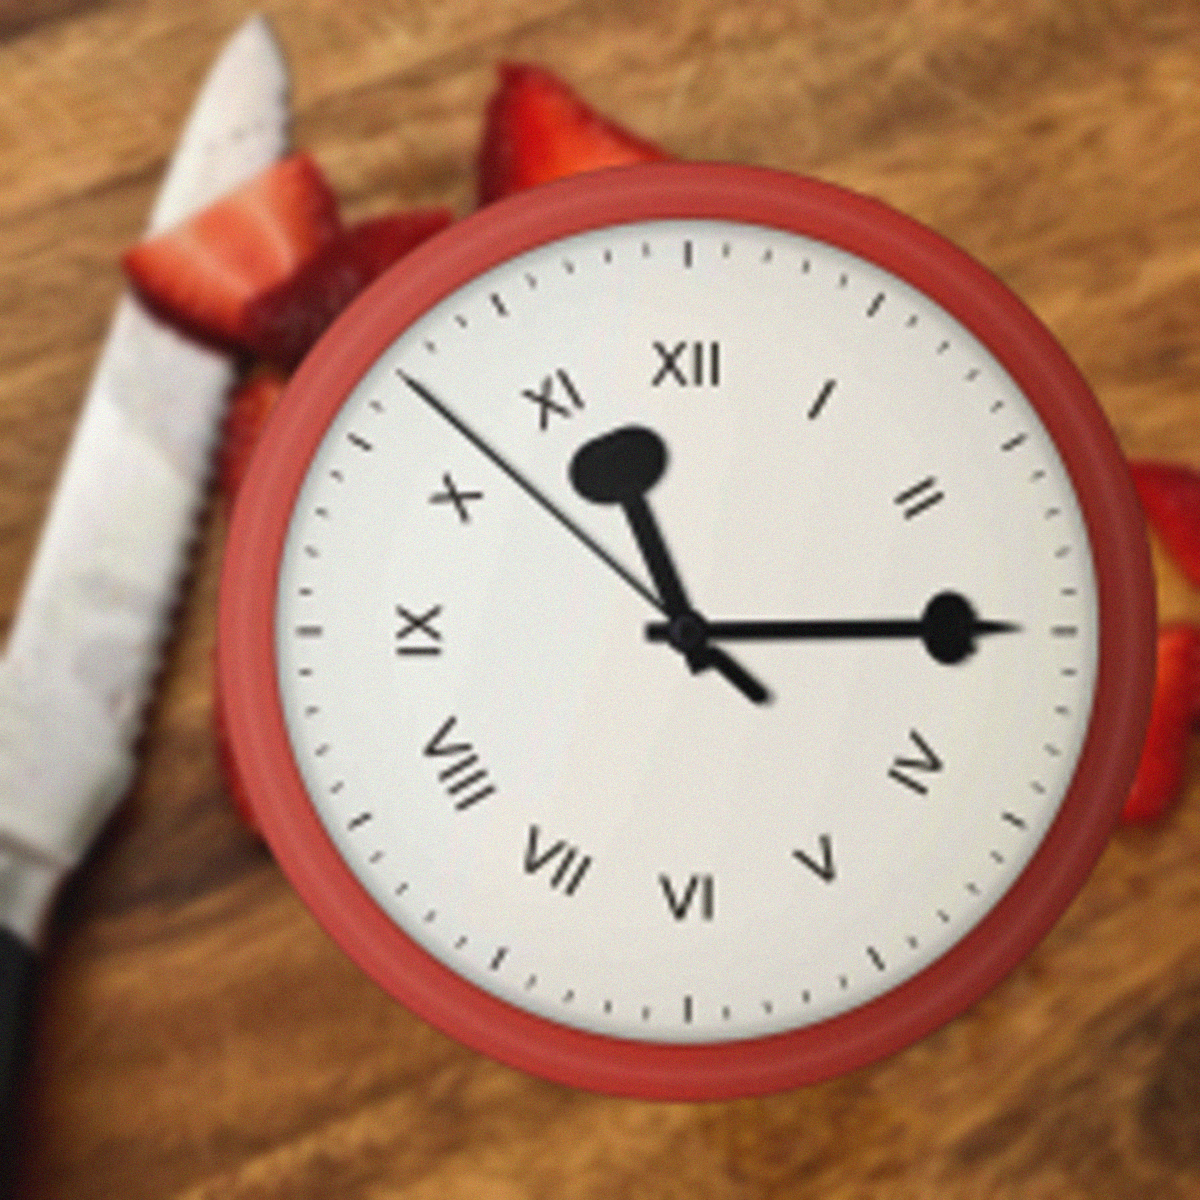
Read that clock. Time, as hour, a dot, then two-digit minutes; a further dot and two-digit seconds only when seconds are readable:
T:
11.14.52
